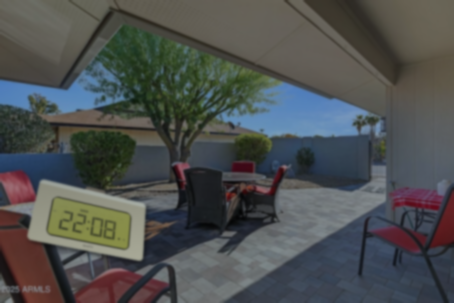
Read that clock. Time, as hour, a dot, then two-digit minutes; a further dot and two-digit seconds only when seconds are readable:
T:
22.08
